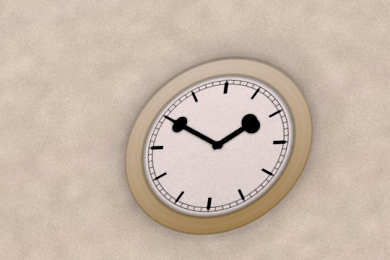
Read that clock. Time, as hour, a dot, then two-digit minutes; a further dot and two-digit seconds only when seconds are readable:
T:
1.50
